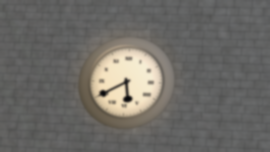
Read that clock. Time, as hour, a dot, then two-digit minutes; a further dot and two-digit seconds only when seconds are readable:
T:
5.40
